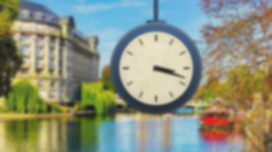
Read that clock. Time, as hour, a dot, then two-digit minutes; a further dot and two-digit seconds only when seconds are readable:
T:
3.18
